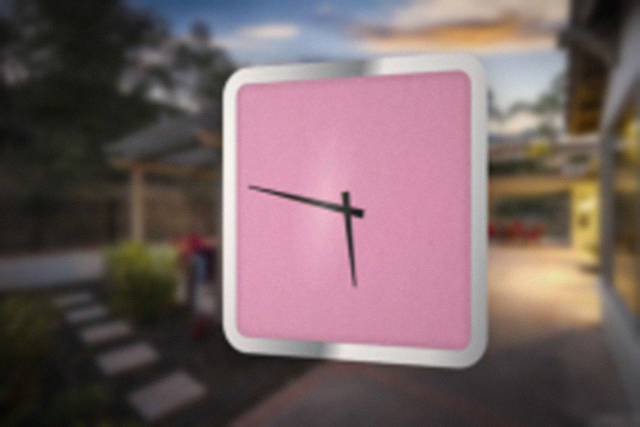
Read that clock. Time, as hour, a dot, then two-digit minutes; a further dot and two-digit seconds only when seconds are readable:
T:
5.47
